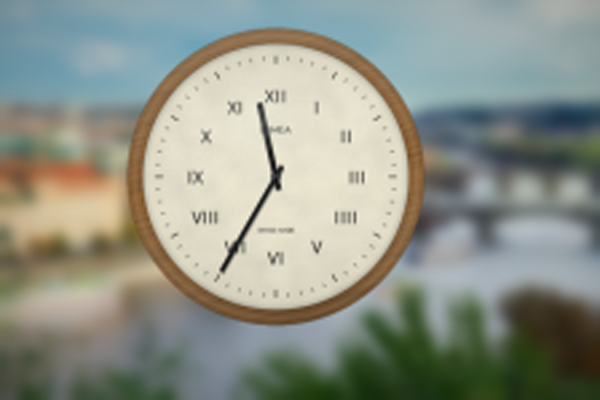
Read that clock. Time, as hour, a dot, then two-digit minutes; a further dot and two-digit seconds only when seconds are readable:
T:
11.35
